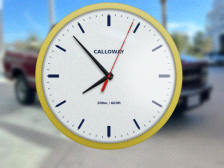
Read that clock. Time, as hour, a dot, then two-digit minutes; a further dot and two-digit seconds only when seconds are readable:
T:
7.53.04
